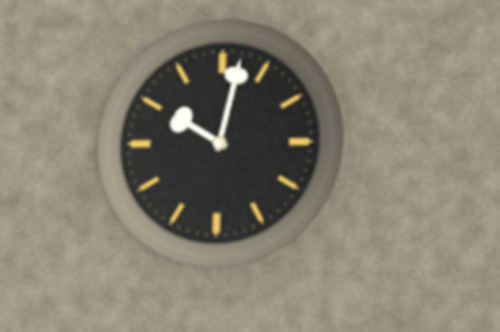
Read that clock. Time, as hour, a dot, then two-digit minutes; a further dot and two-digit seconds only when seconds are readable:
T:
10.02
